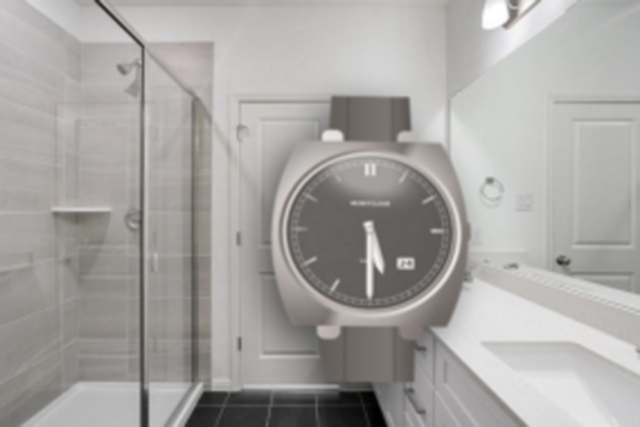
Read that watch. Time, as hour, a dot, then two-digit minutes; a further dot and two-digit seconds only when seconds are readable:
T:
5.30
